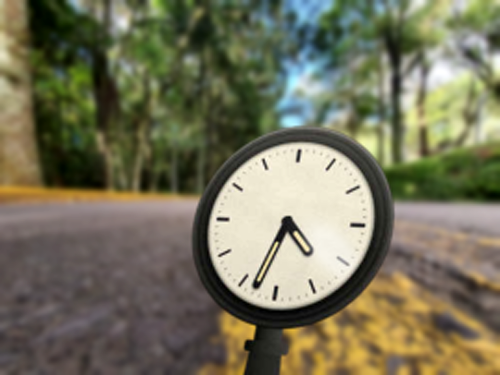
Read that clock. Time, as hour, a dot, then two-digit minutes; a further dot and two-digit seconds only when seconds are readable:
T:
4.33
